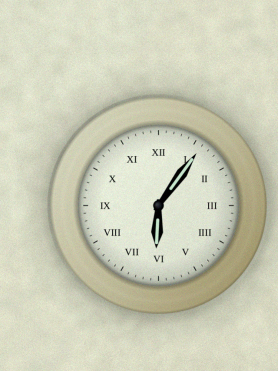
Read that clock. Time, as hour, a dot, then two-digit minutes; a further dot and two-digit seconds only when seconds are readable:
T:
6.06
